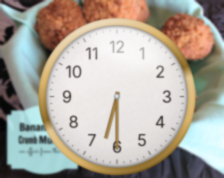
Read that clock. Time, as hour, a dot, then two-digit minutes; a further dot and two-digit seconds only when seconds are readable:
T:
6.30
